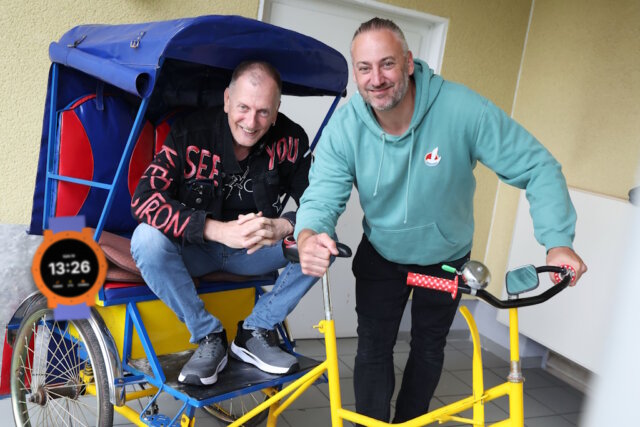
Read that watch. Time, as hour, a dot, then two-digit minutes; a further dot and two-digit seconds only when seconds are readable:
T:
13.26
